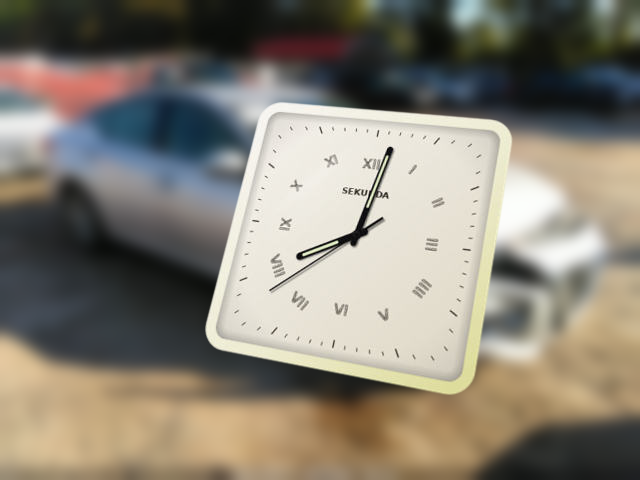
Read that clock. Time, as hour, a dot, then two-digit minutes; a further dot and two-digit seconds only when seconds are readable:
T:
8.01.38
